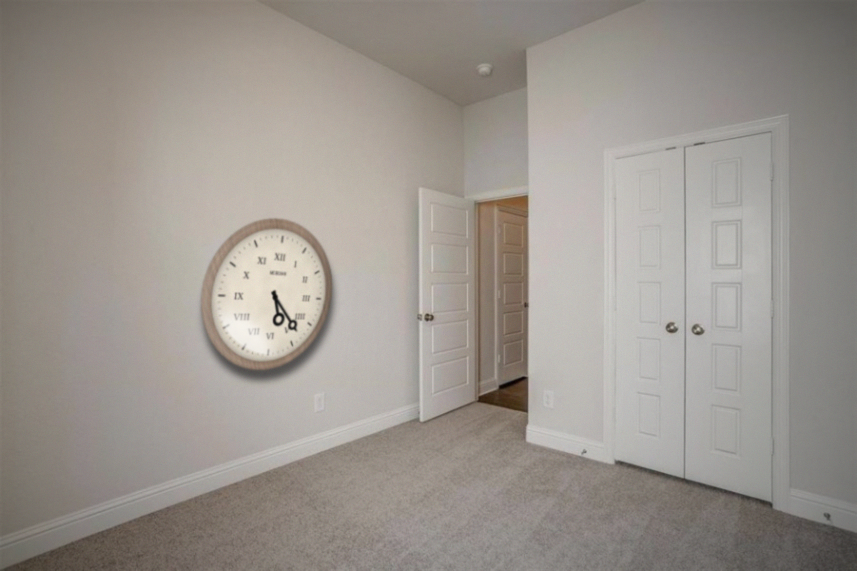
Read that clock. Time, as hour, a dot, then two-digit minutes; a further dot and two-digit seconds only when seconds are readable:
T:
5.23
